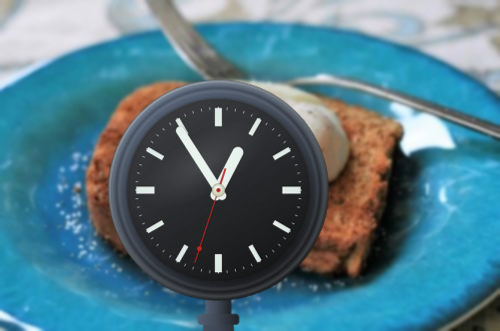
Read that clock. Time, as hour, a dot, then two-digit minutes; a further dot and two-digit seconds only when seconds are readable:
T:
12.54.33
